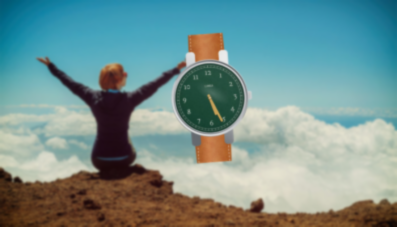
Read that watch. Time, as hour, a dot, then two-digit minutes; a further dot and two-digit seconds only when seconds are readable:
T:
5.26
